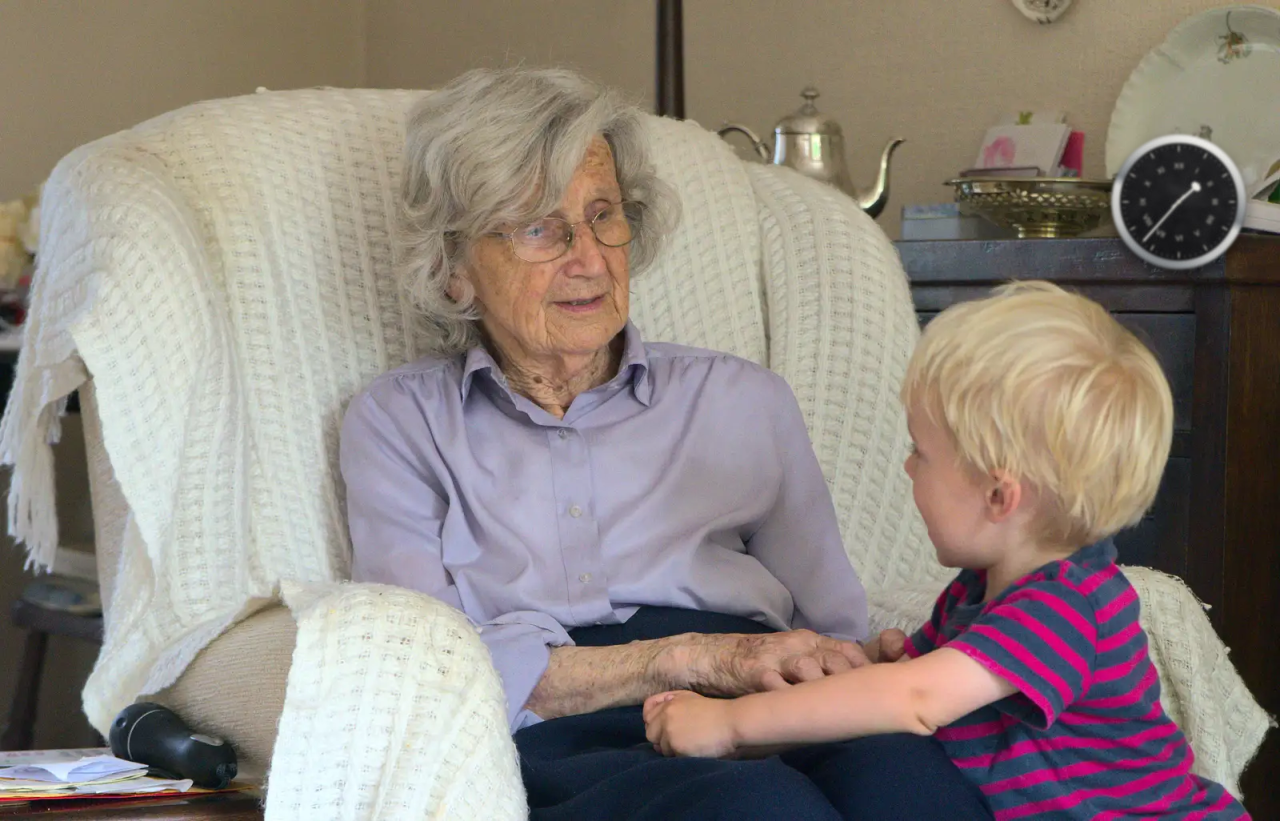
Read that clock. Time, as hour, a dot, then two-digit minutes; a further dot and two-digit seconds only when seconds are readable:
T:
1.37
